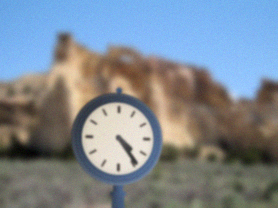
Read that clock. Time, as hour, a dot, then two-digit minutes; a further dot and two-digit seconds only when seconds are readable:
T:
4.24
